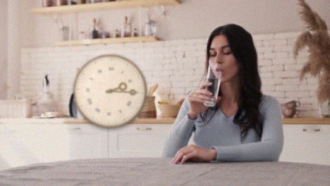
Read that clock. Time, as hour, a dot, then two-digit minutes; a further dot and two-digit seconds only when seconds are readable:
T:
2.15
